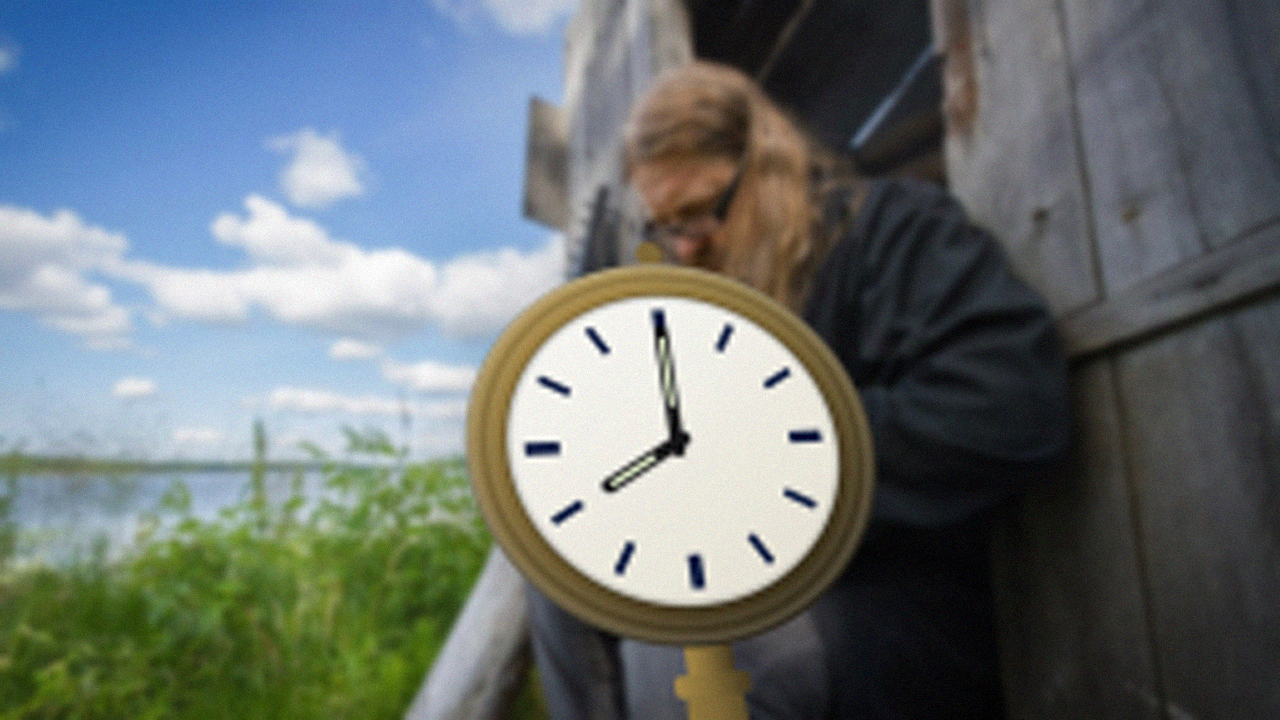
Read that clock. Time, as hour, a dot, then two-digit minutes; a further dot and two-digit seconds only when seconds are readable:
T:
8.00
